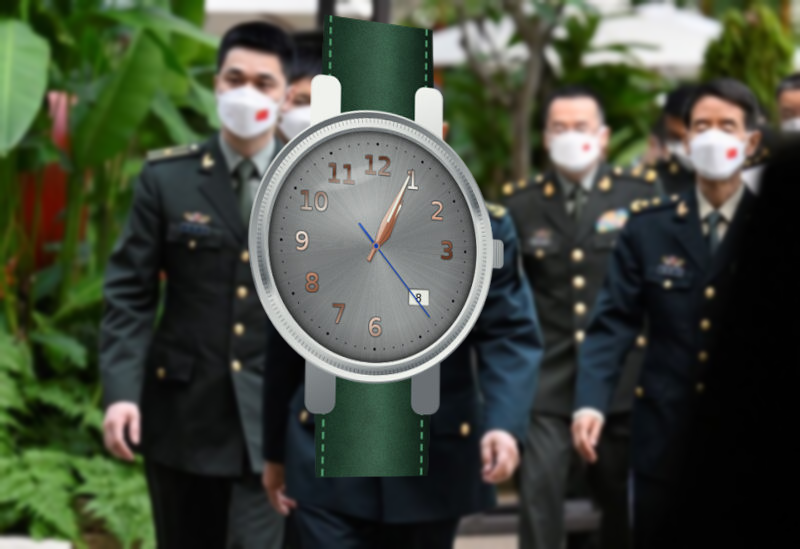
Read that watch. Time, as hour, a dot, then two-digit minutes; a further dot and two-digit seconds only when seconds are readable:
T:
1.04.23
